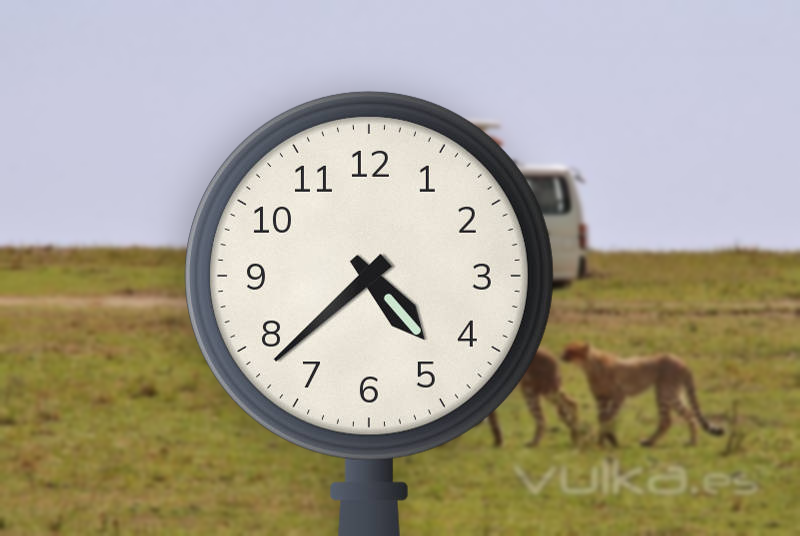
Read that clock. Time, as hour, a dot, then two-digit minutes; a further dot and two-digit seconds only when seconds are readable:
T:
4.38
